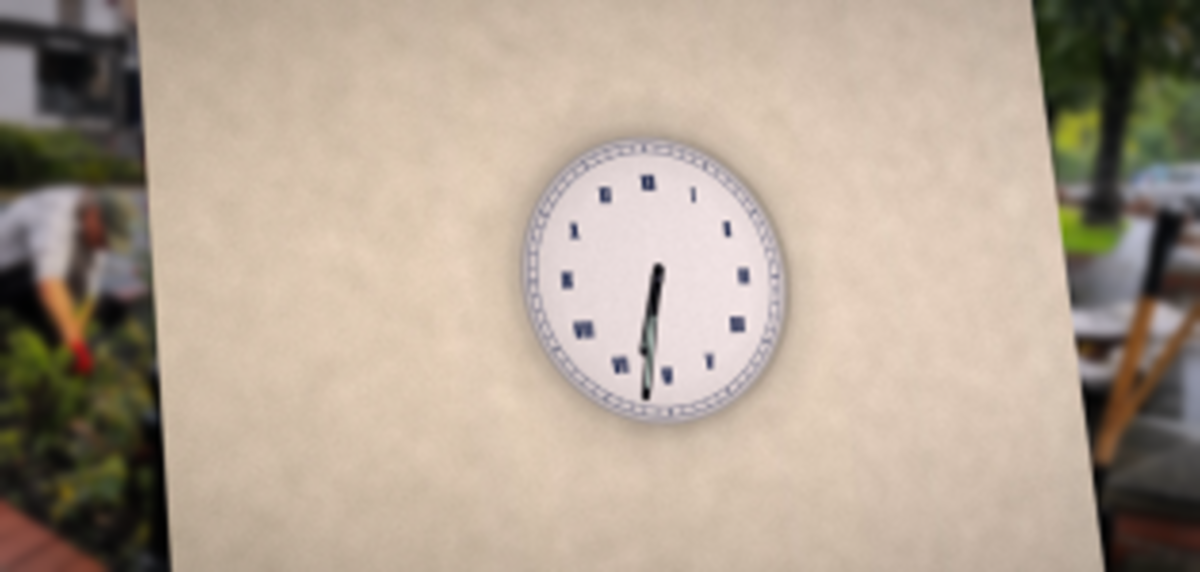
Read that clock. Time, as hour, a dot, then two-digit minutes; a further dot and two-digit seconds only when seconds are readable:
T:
6.32
